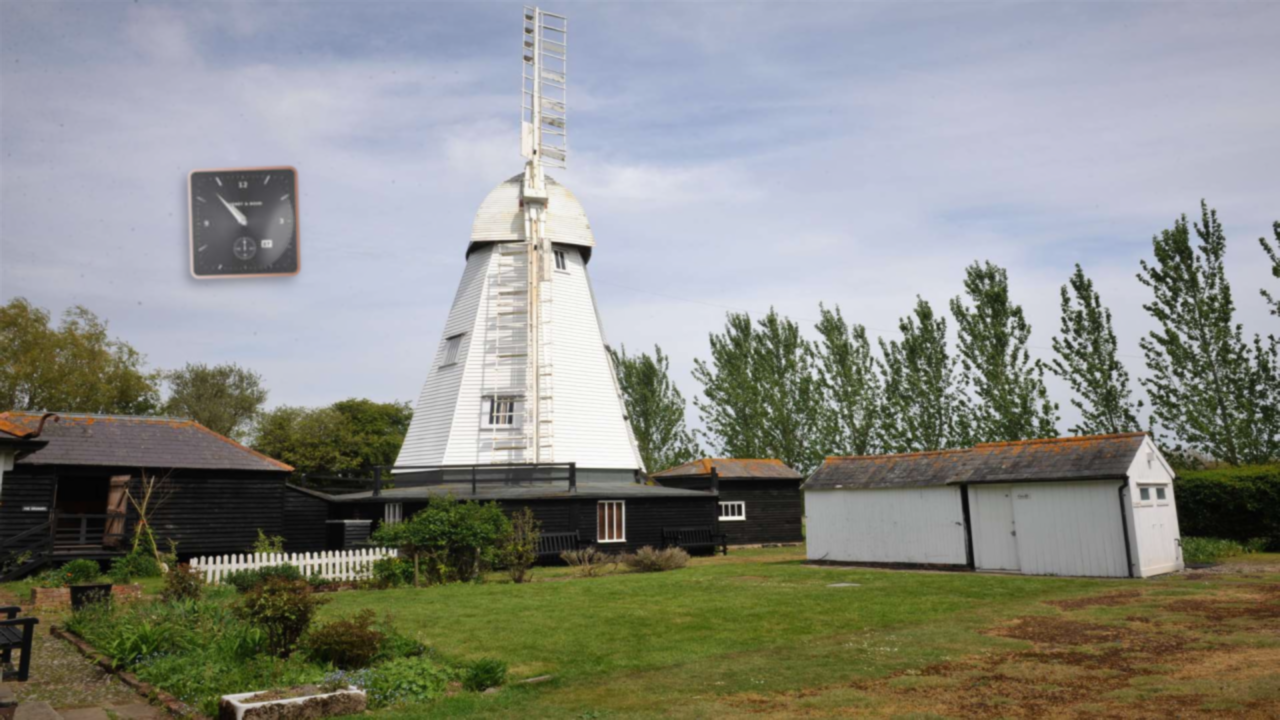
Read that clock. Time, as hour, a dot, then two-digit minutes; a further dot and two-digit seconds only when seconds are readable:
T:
10.53
